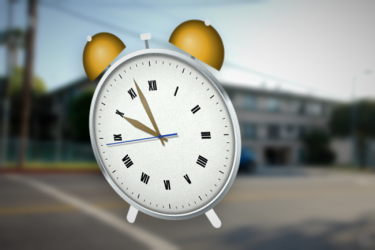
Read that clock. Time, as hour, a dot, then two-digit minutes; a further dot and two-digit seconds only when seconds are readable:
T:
9.56.44
